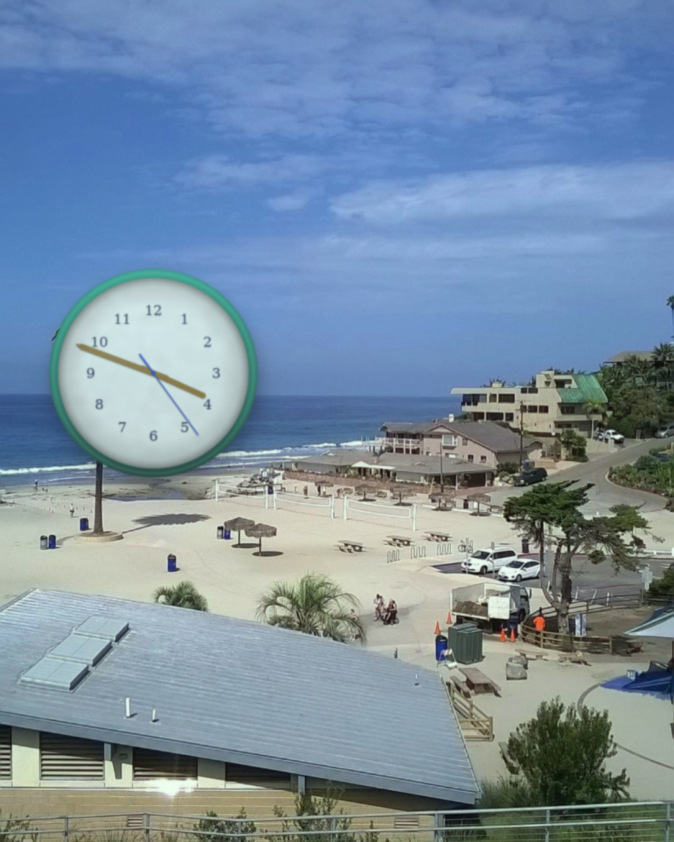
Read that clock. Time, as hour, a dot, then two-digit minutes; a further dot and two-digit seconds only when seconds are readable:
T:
3.48.24
